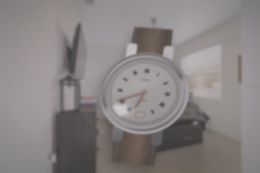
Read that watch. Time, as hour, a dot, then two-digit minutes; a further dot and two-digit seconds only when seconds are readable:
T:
6.41
